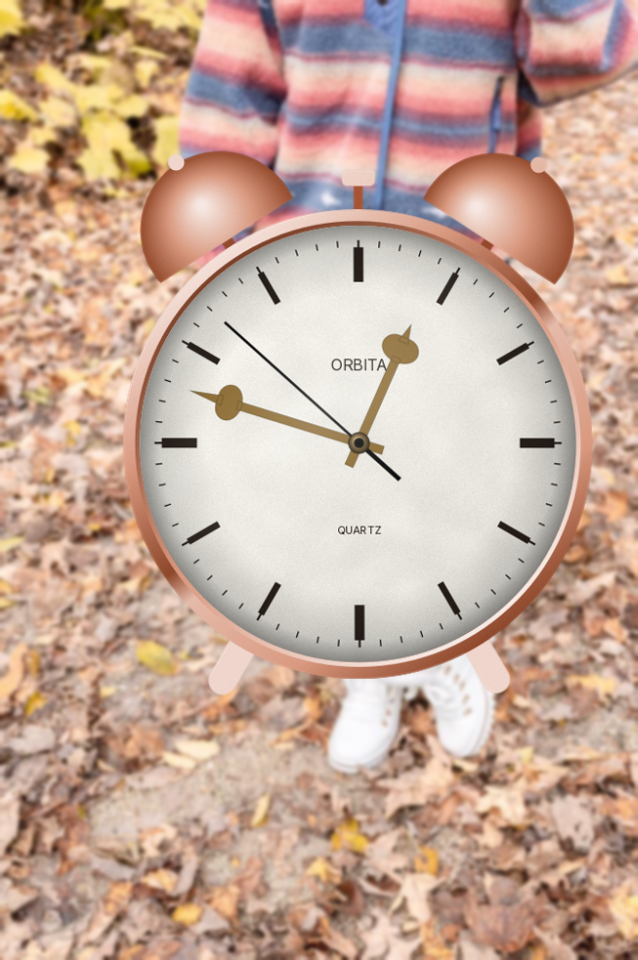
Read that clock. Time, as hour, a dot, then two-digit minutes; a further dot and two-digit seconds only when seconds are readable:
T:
12.47.52
